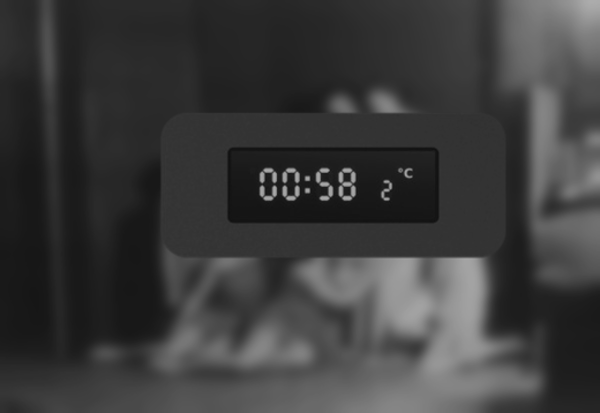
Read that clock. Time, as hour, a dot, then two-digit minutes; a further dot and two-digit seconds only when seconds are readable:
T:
0.58
